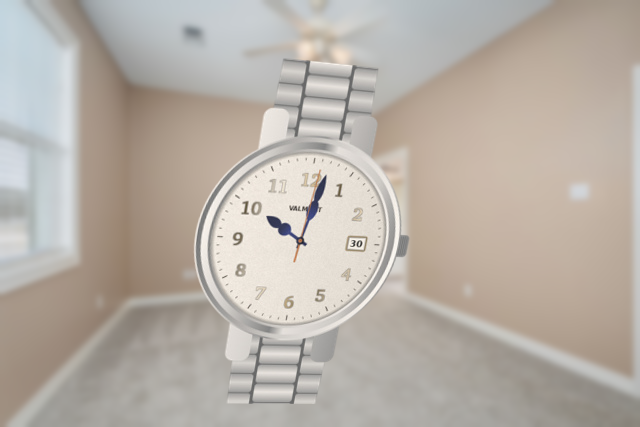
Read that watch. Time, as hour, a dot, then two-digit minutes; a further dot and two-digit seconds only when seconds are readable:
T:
10.02.01
